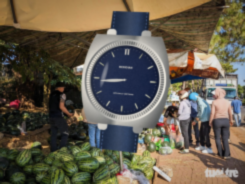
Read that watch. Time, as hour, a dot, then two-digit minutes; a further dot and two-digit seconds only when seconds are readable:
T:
8.44
